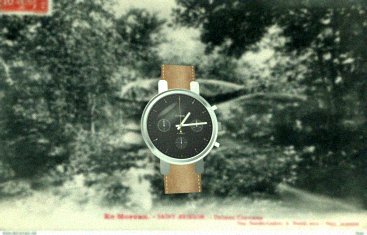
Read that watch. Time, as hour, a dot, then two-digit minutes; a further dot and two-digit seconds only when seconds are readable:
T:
1.14
